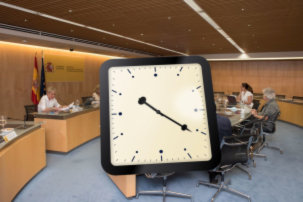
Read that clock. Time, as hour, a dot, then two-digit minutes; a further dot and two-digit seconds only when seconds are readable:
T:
10.21
